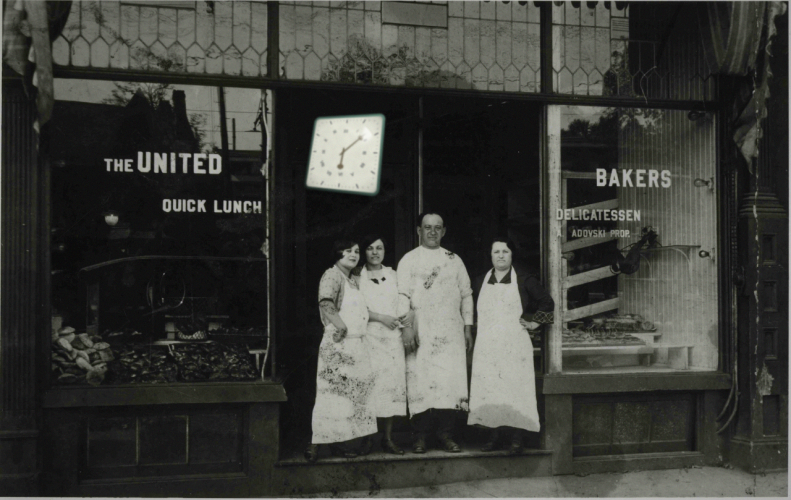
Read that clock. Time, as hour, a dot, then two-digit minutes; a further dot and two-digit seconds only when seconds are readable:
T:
6.08
